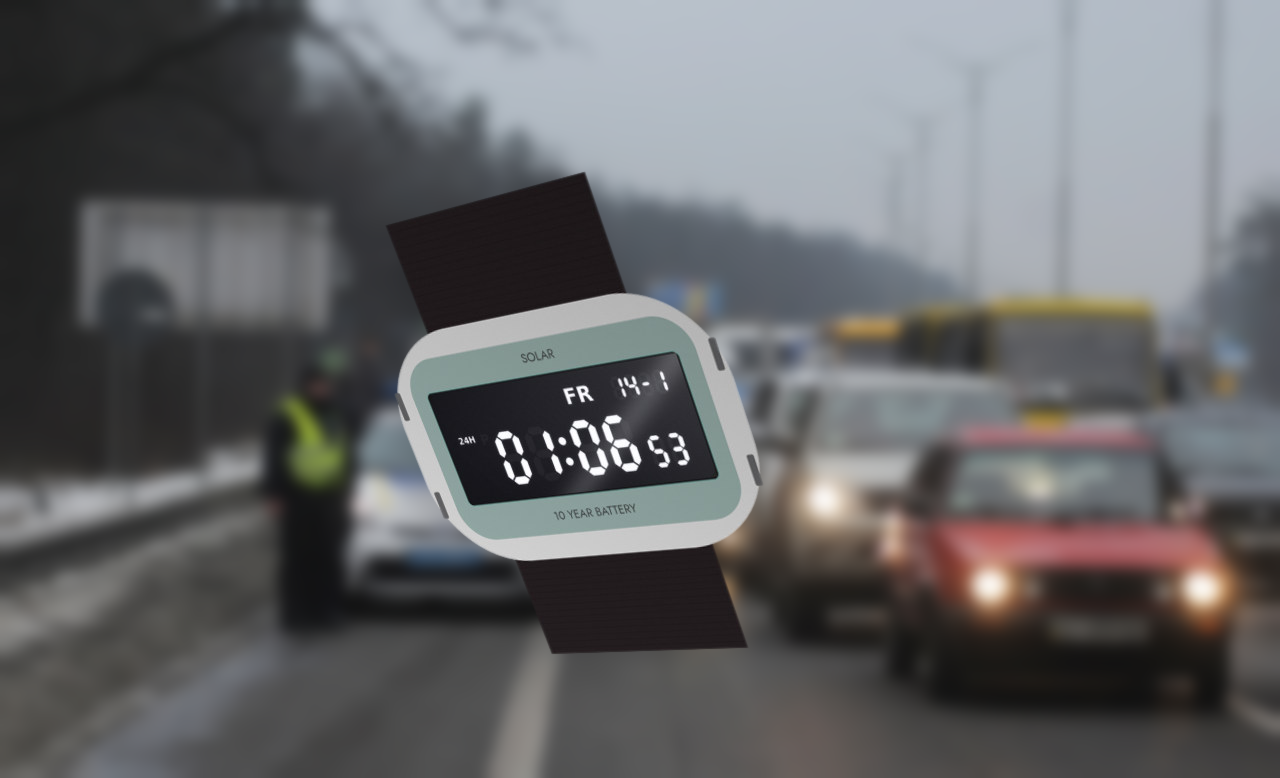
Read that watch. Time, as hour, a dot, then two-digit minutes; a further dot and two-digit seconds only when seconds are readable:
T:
1.06.53
